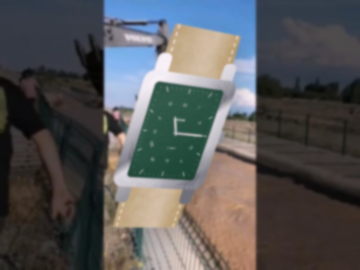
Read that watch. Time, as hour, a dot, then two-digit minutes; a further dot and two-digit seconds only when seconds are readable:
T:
11.15
